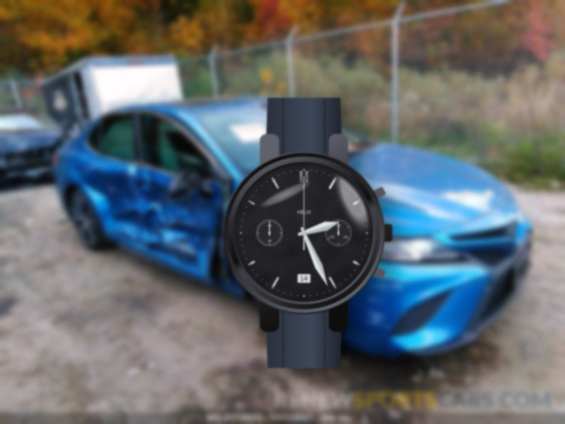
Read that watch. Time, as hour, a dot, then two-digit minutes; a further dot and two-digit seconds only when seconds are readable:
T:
2.26
